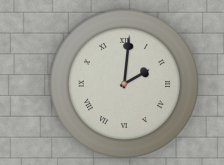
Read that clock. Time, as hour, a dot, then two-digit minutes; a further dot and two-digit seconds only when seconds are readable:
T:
2.01
